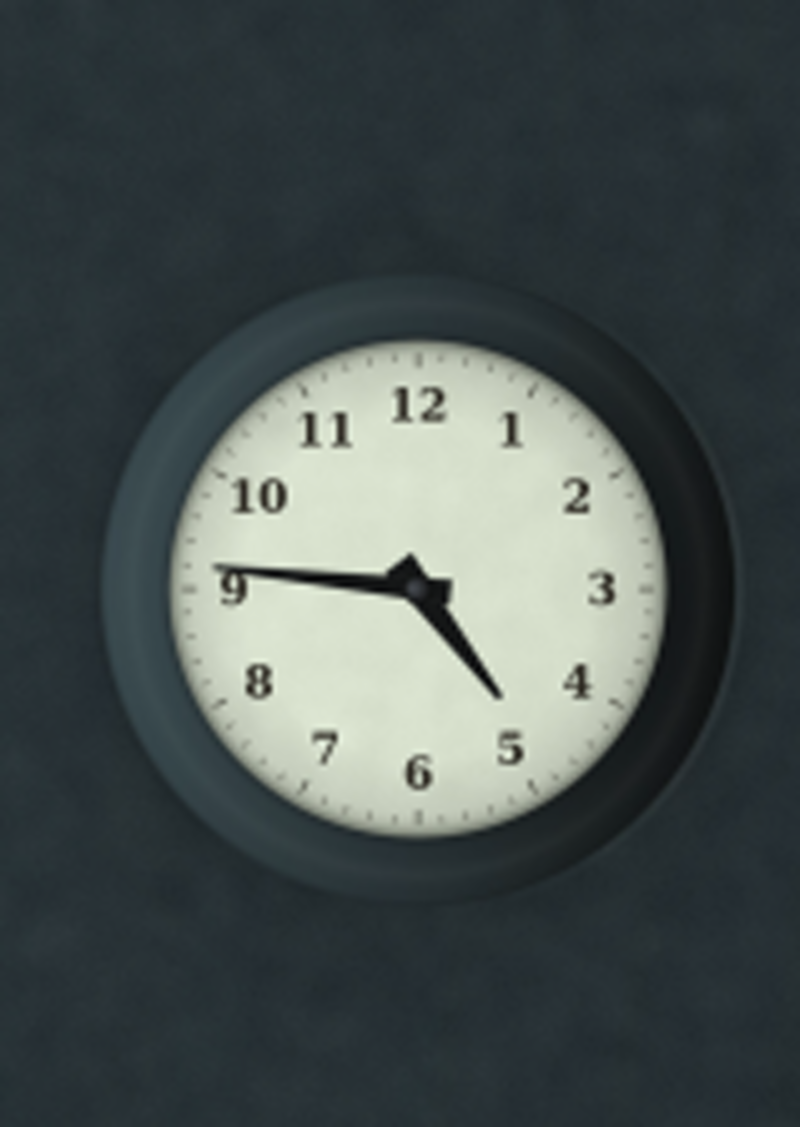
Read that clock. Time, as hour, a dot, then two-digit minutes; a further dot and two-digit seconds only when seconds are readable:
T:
4.46
